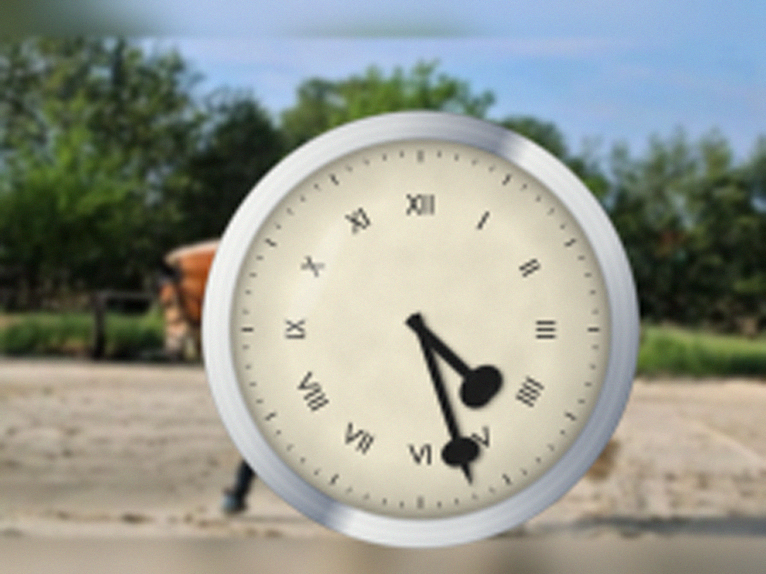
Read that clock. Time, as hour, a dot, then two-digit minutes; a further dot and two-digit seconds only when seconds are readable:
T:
4.27
